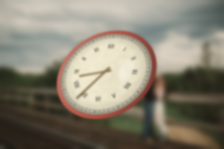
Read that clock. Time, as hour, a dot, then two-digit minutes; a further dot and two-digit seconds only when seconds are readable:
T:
8.36
